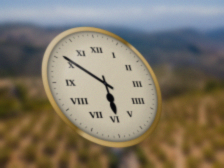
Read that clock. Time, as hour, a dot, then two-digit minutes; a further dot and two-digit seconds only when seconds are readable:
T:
5.51
